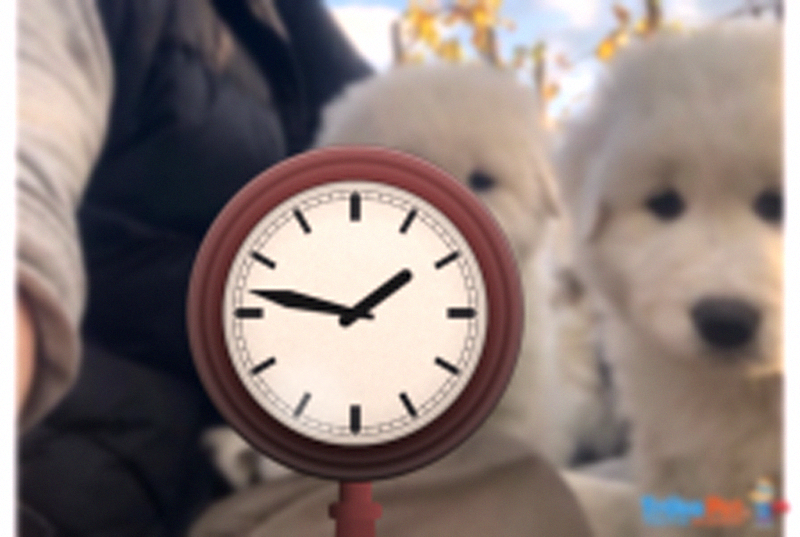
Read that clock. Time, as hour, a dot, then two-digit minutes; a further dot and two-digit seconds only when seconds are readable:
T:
1.47
